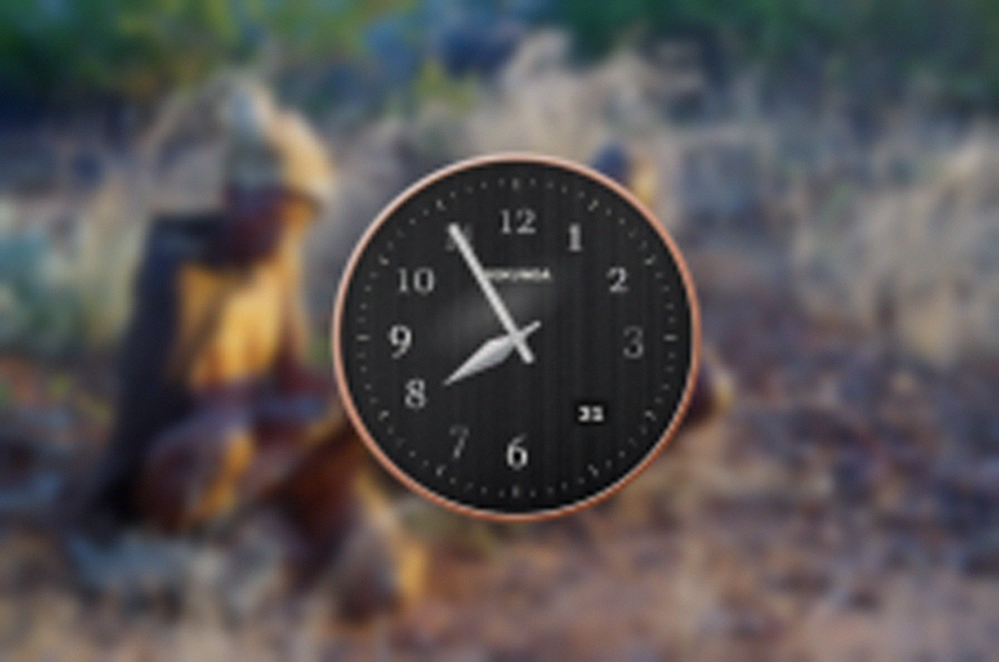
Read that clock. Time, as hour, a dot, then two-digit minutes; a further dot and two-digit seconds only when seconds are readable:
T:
7.55
